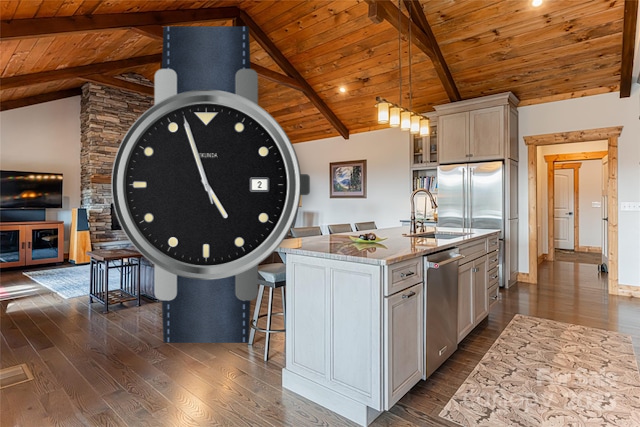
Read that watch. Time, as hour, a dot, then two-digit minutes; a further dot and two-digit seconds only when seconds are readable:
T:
4.56.57
